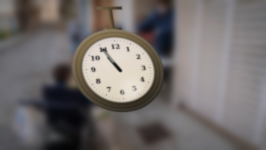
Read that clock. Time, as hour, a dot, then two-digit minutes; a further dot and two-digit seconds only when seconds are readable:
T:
10.55
